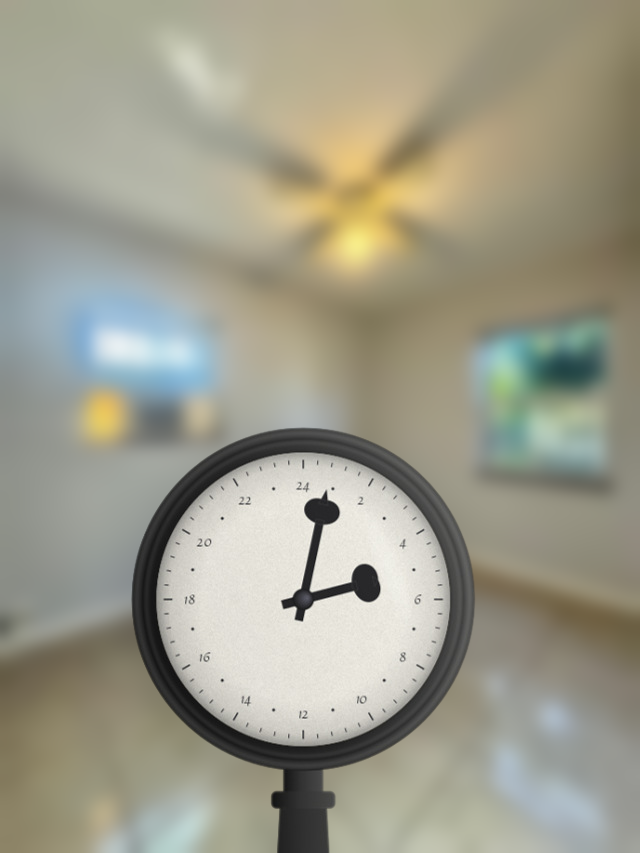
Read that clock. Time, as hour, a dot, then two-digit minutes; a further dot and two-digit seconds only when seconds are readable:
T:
5.02
